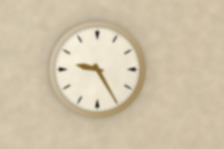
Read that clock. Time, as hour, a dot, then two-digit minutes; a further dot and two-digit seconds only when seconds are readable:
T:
9.25
